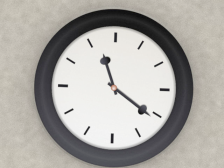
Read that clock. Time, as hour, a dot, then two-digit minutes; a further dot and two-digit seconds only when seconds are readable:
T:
11.21
